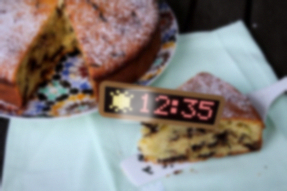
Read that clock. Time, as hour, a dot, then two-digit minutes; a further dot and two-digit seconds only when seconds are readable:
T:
12.35
